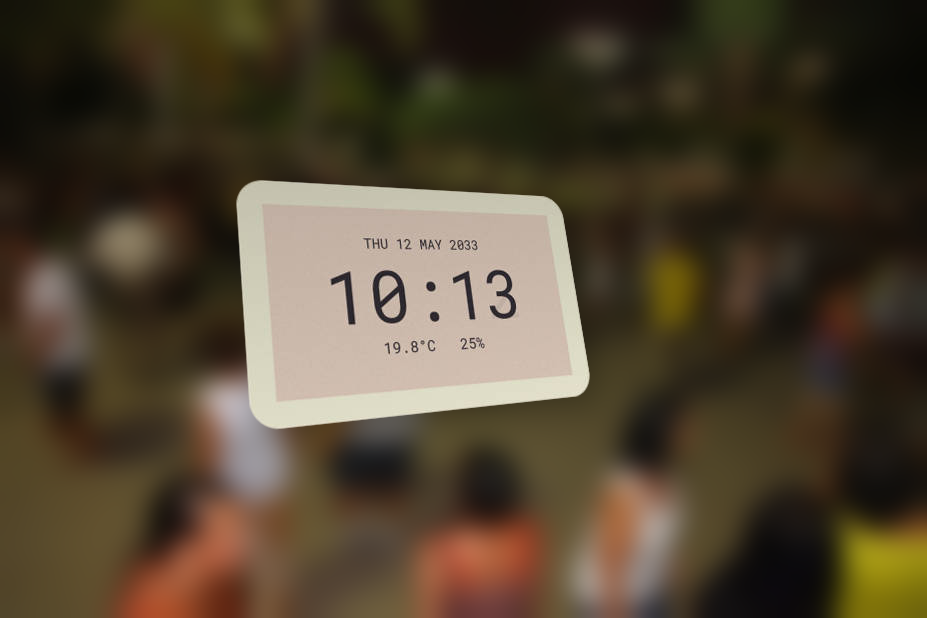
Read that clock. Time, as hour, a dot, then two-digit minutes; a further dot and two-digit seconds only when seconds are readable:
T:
10.13
